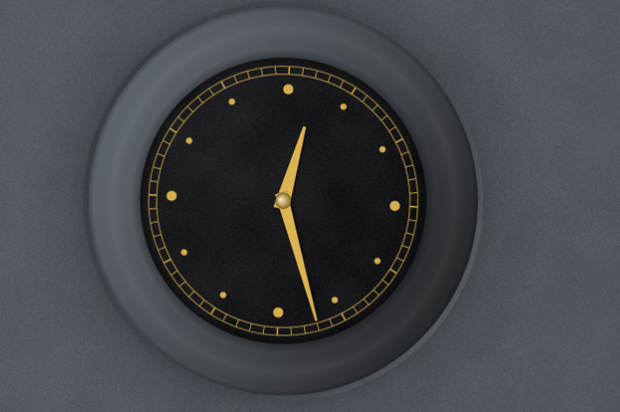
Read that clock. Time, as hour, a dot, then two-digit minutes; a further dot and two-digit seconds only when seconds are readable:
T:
12.27
